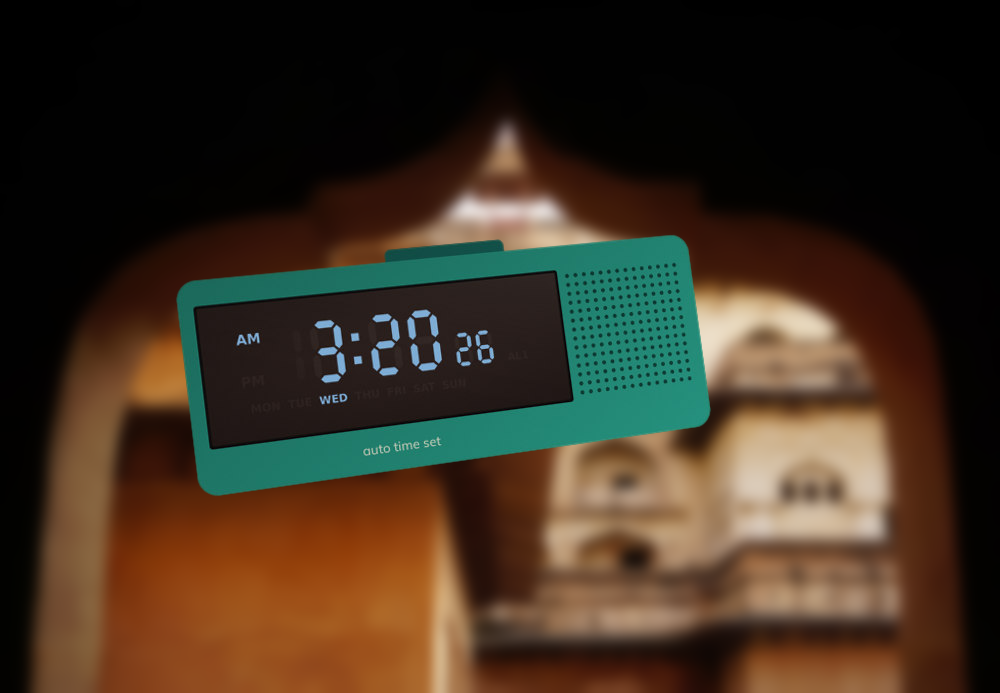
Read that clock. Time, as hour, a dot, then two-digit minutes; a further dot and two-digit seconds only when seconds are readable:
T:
3.20.26
